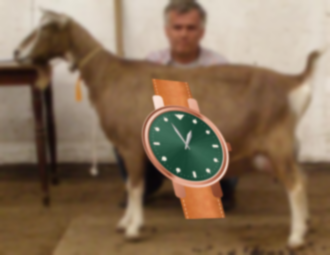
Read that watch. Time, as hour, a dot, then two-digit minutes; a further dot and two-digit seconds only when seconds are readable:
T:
12.56
